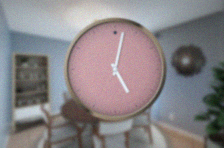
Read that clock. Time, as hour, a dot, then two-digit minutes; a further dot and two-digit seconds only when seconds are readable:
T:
5.02
